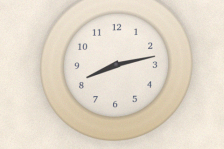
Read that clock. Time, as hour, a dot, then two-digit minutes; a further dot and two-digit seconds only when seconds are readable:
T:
8.13
